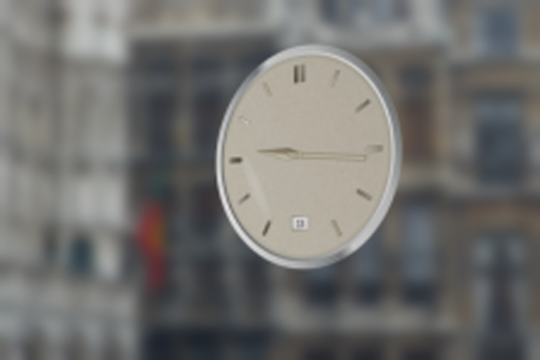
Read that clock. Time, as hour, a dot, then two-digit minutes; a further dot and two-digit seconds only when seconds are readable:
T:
9.16
